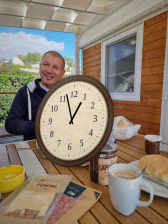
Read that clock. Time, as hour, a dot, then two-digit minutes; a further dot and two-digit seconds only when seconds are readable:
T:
12.57
